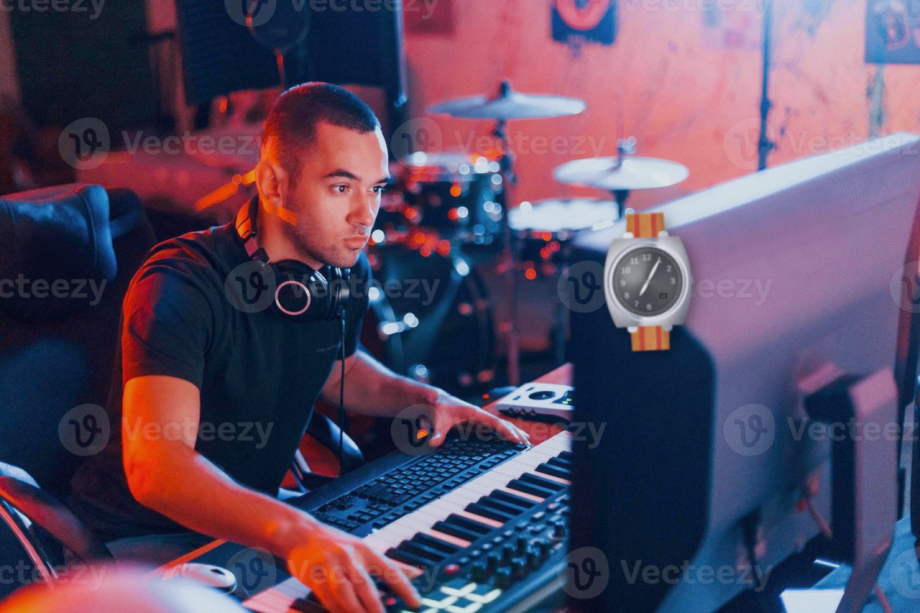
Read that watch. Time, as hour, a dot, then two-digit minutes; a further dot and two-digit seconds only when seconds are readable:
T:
7.05
